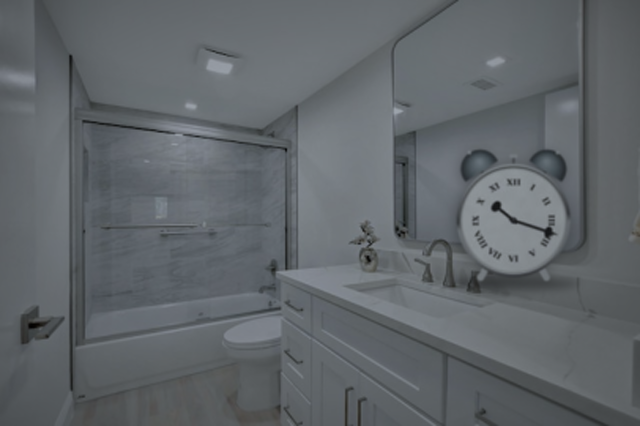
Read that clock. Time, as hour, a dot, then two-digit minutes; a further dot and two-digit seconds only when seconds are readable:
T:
10.18
